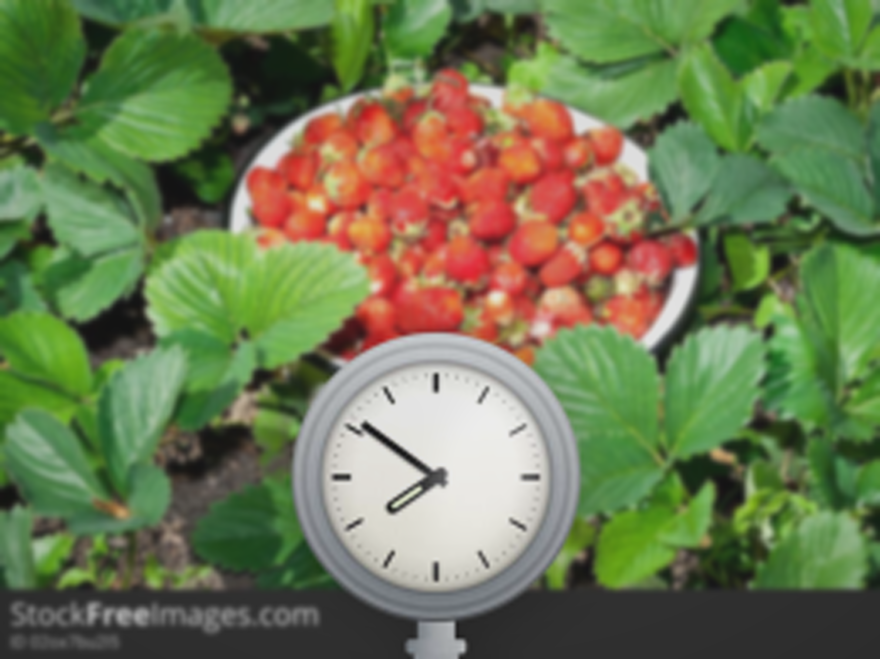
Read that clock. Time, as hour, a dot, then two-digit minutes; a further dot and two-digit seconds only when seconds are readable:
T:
7.51
